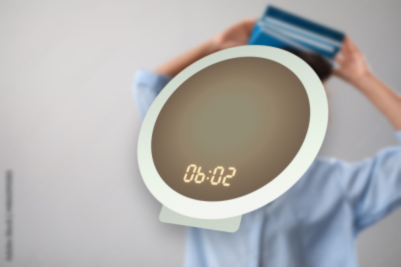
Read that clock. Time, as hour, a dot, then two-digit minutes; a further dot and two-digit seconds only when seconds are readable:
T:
6.02
